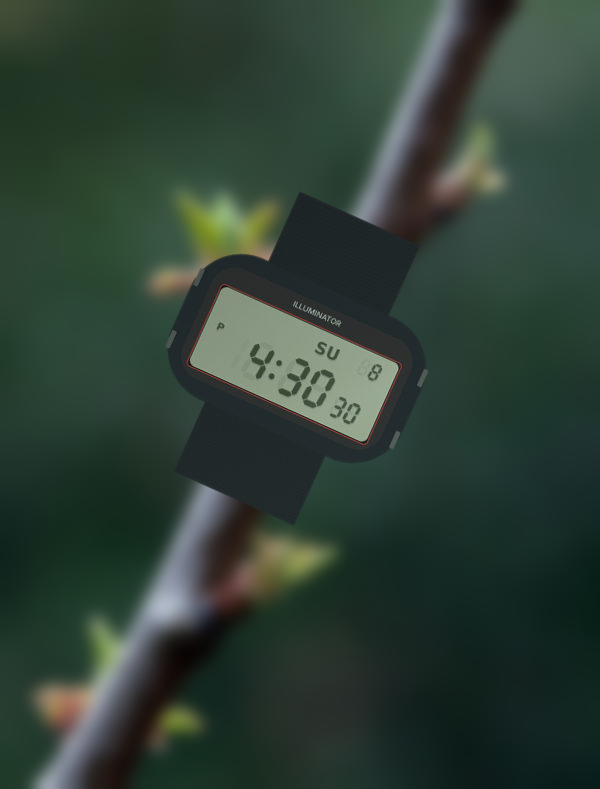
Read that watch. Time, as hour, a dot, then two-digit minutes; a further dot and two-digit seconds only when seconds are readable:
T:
4.30.30
